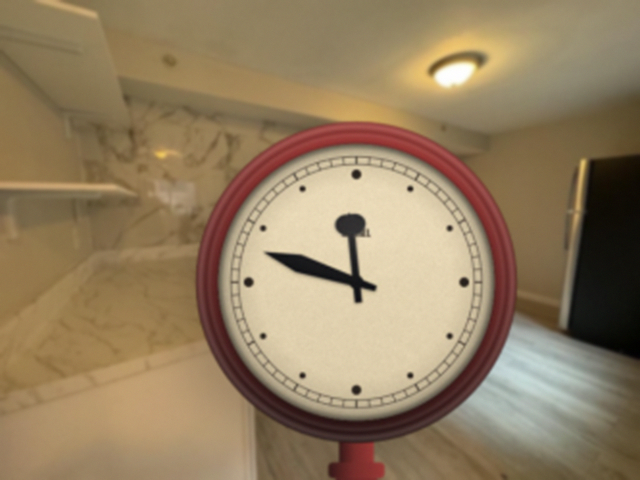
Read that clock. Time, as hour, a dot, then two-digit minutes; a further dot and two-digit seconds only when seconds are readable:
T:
11.48
